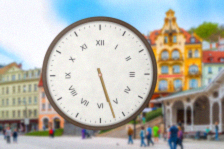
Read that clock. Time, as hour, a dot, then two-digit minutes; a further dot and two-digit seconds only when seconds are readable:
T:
5.27
